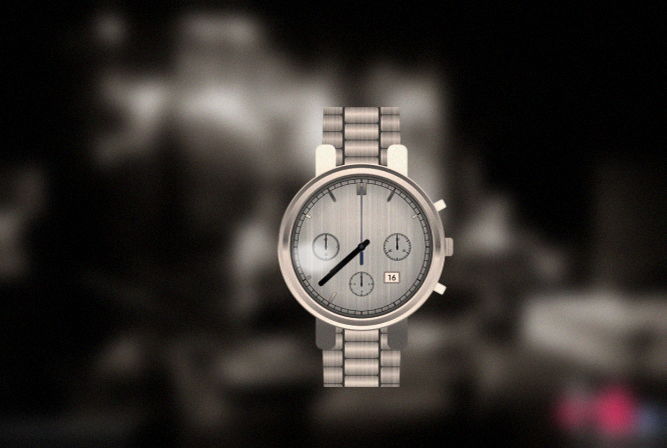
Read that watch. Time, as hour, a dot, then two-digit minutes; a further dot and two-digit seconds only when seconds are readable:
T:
7.38
